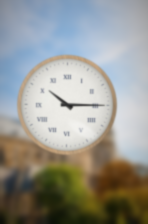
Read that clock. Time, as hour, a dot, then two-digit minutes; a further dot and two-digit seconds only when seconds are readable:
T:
10.15
